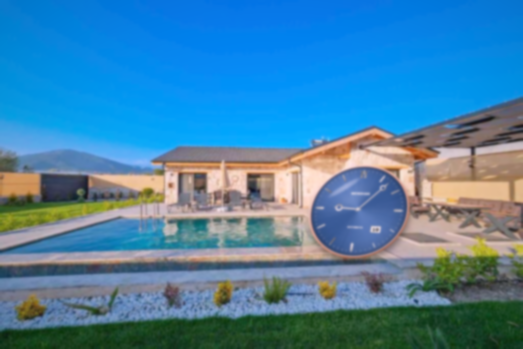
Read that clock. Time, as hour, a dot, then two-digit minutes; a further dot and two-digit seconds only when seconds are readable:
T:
9.07
